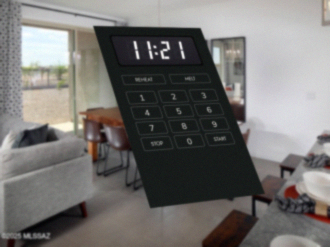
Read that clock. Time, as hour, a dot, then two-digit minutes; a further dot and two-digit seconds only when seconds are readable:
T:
11.21
